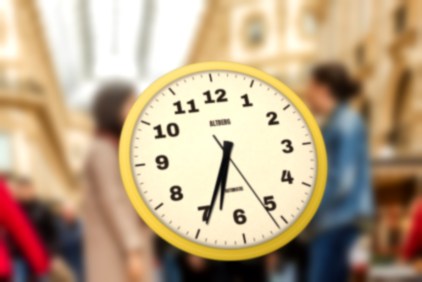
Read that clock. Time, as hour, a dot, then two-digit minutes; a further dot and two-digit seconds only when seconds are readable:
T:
6.34.26
